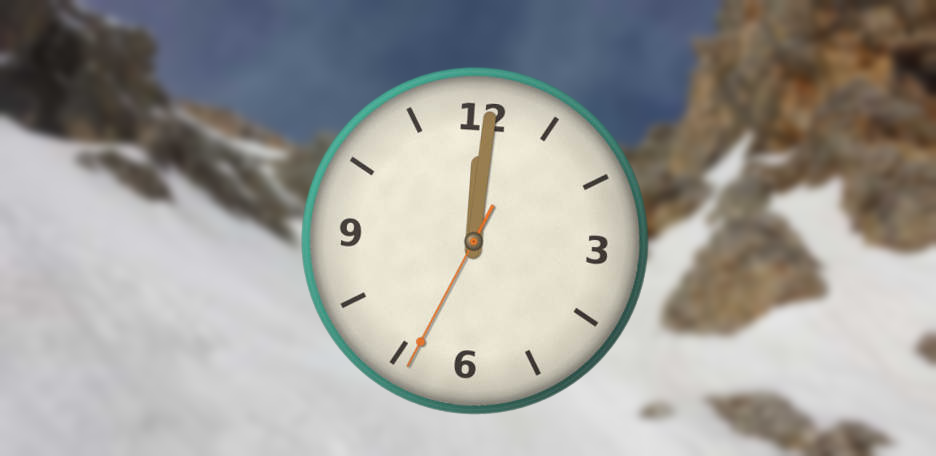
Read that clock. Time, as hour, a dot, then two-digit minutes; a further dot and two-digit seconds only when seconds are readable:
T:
12.00.34
